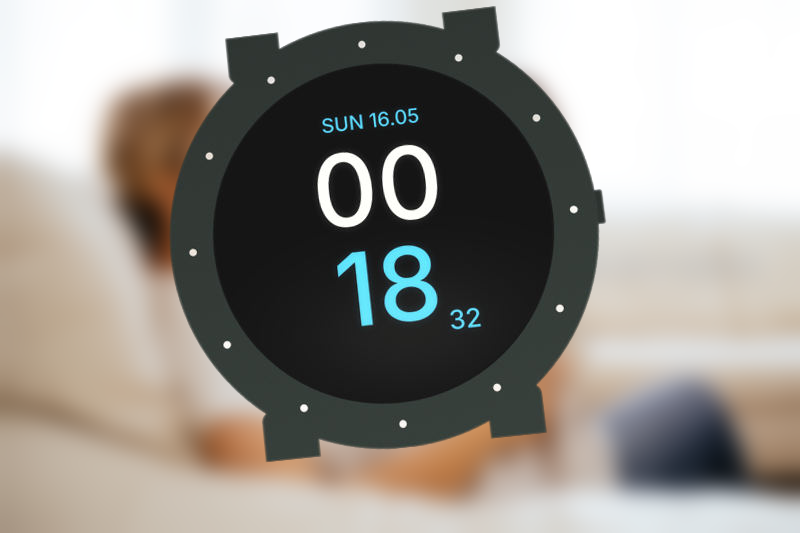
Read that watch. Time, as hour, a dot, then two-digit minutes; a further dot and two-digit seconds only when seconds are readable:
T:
0.18.32
